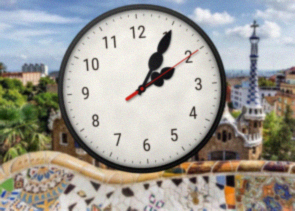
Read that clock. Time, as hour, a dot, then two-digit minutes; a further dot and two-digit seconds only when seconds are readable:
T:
2.05.10
